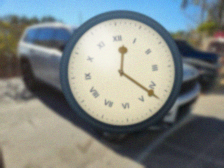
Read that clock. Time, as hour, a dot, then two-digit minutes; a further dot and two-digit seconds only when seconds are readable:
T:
12.22
